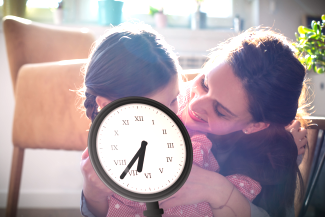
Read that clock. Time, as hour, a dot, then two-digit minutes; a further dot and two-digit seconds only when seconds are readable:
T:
6.37
